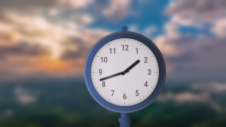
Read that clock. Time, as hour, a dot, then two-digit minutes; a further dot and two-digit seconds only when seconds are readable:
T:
1.42
